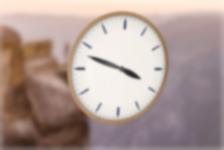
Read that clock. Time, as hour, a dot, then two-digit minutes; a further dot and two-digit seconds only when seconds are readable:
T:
3.48
